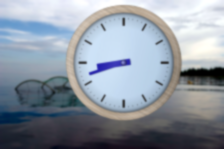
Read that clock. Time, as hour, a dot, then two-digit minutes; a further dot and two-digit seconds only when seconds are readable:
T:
8.42
